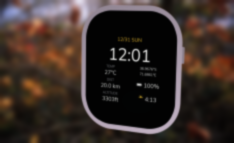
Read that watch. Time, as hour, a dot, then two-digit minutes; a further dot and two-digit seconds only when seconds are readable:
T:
12.01
